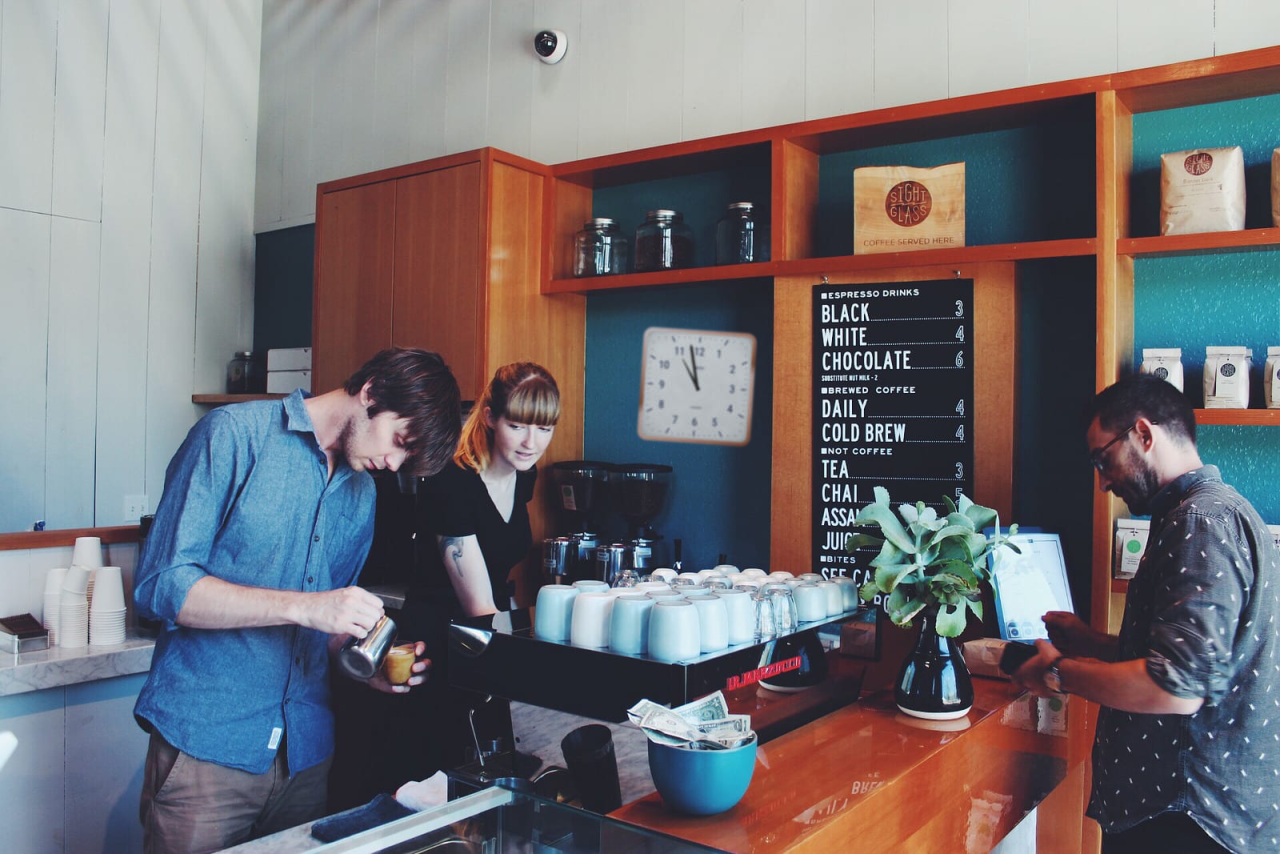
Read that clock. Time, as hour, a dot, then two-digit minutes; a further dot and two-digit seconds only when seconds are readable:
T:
10.58
